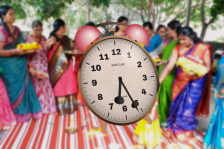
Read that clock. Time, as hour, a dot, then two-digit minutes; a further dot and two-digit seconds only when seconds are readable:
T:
6.26
